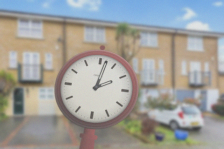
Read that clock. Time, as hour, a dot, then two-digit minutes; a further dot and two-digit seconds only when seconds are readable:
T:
2.02
